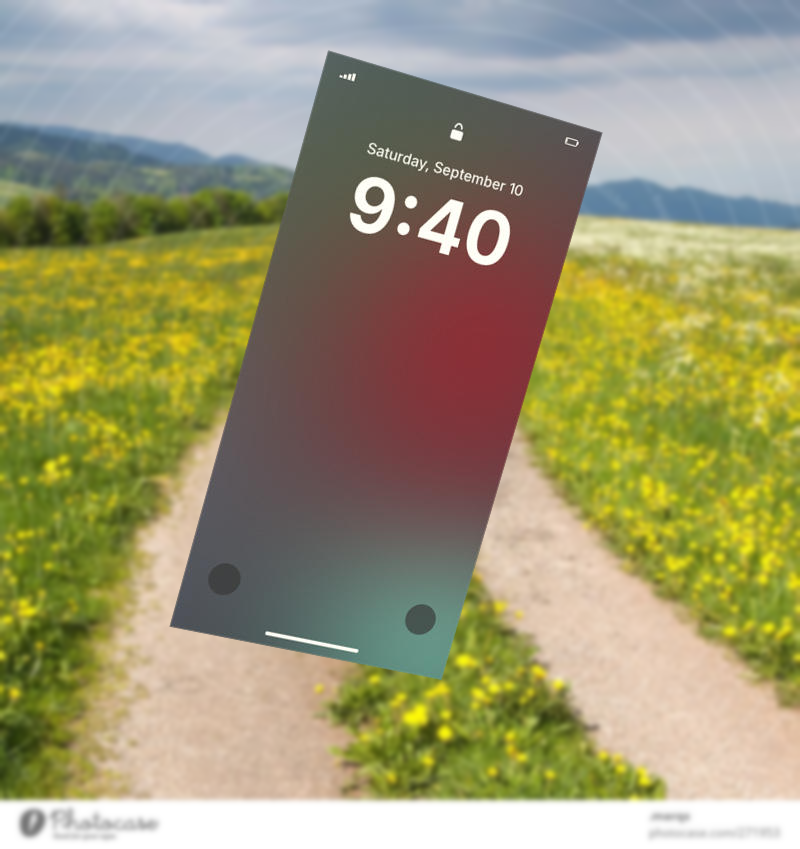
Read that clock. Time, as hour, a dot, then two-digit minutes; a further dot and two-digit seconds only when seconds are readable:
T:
9.40
